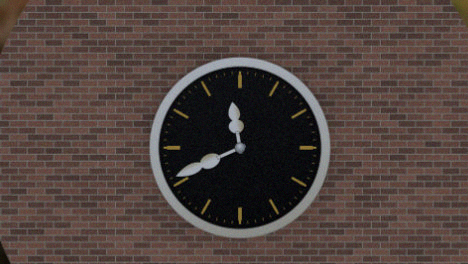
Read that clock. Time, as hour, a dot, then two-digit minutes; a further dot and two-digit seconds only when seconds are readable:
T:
11.41
